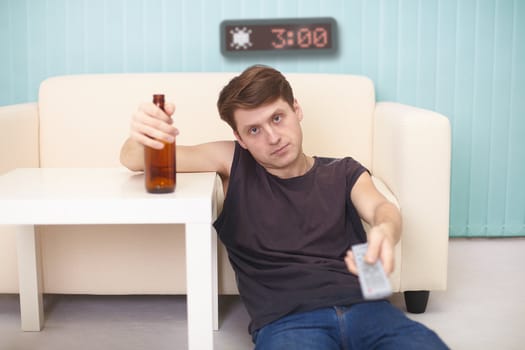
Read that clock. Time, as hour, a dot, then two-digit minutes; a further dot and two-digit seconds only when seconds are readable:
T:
3.00
